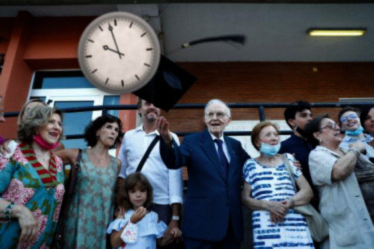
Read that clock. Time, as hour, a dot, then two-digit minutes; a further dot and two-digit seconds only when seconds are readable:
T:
9.58
